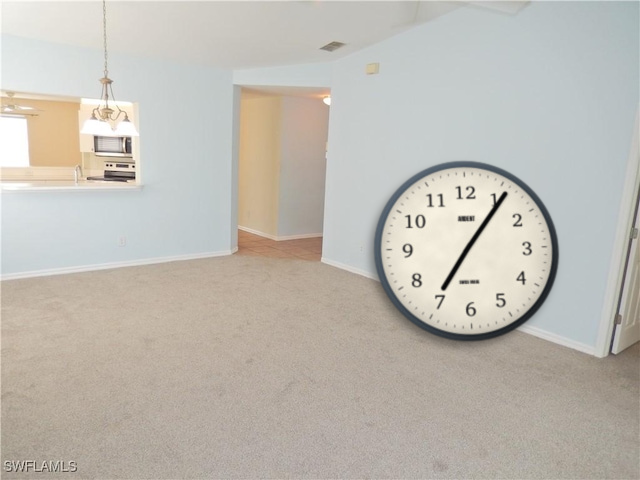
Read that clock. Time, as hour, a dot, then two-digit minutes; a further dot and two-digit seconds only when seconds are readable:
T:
7.06
